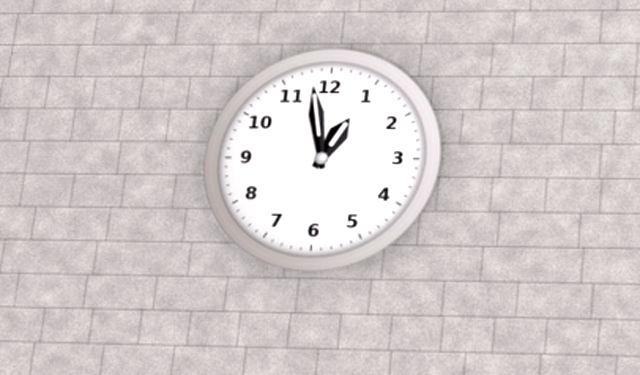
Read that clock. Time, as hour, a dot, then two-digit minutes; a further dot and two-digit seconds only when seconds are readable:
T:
12.58
